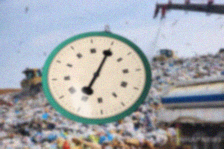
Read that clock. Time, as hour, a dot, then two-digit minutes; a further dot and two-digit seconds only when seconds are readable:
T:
7.05
